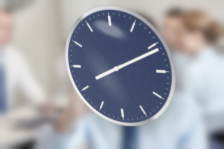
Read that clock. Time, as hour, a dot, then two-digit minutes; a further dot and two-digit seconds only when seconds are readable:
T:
8.11
